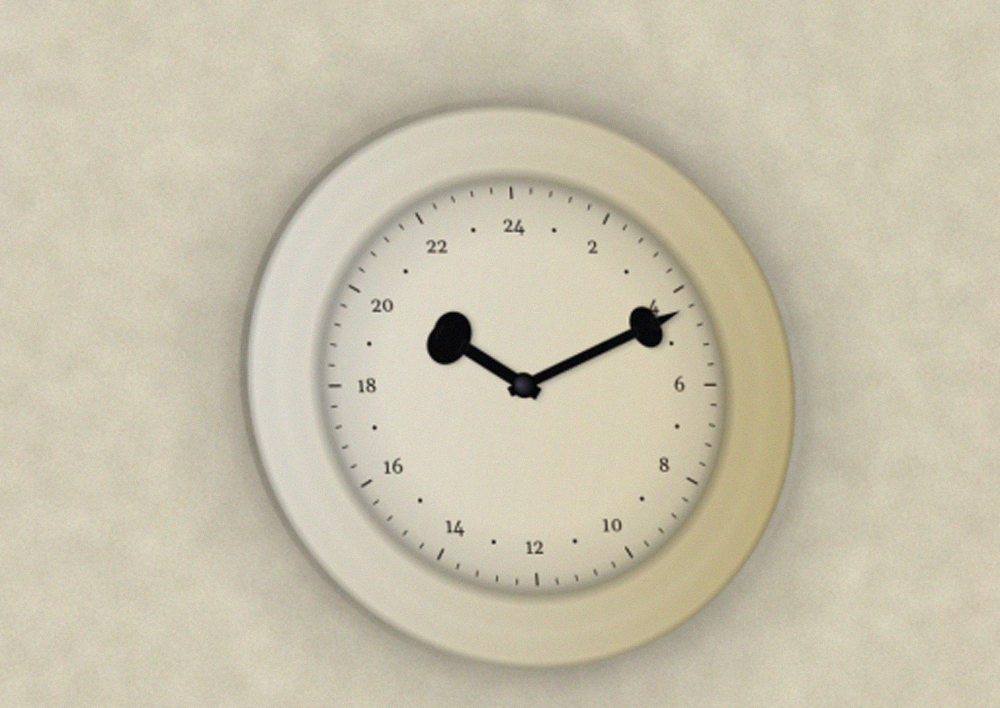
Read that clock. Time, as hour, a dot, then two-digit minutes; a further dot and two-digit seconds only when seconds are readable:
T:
20.11
